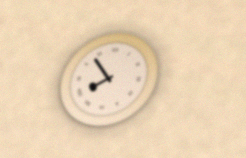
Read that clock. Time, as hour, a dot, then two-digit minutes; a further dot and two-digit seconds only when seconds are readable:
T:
7.53
